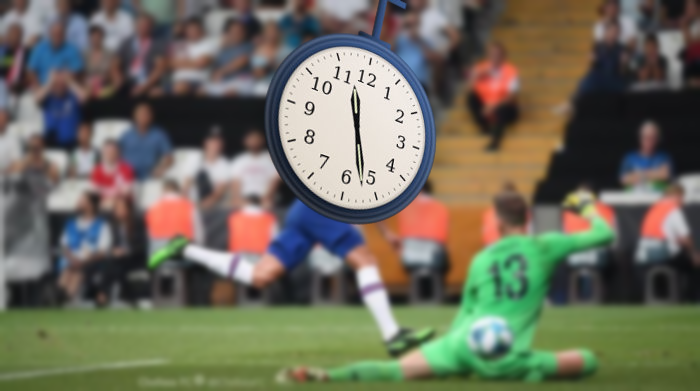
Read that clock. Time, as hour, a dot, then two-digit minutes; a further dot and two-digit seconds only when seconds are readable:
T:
11.27
